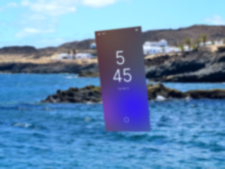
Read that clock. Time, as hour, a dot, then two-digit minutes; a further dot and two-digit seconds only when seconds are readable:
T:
5.45
